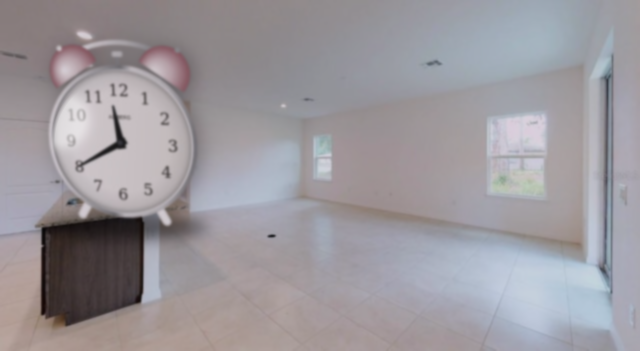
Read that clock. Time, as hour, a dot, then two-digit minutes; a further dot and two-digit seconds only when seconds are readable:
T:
11.40
